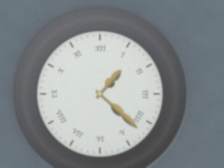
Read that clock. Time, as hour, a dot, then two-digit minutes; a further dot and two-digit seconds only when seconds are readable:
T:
1.22
